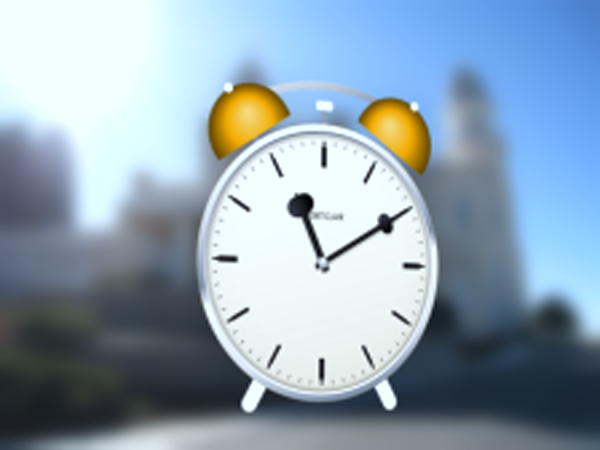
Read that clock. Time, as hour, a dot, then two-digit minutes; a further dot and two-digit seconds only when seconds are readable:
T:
11.10
